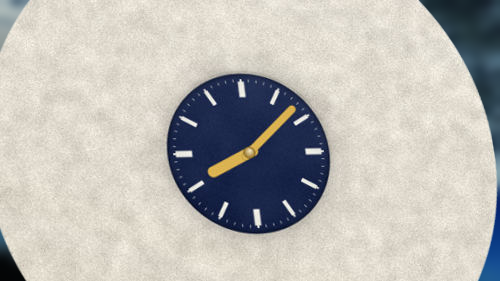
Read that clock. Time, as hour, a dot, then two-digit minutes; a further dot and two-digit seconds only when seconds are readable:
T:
8.08
